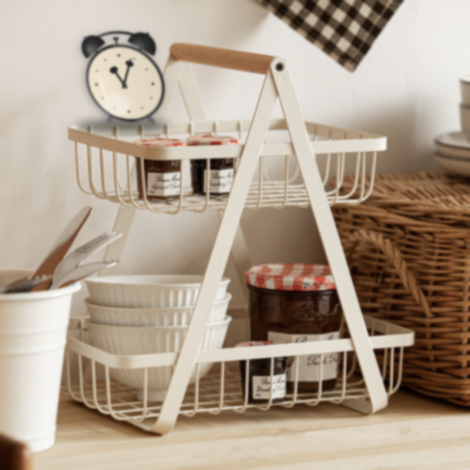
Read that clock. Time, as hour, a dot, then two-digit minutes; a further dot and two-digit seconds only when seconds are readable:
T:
11.04
